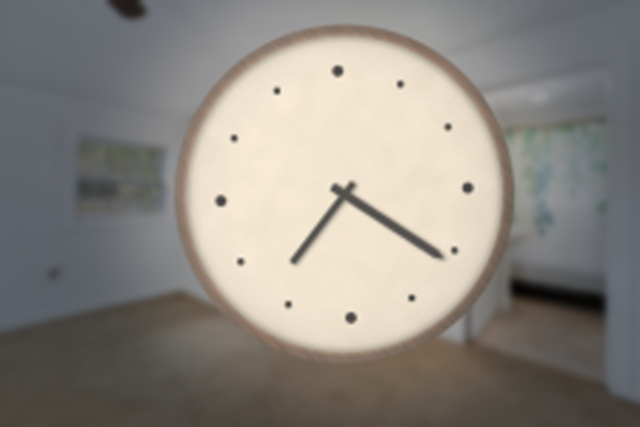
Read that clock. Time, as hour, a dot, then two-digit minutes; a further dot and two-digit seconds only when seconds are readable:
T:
7.21
